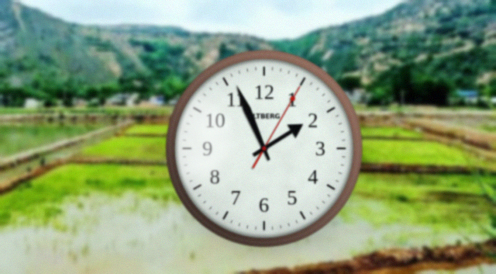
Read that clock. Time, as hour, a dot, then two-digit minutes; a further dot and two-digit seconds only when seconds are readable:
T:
1.56.05
